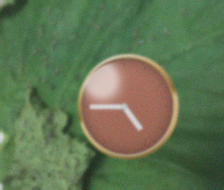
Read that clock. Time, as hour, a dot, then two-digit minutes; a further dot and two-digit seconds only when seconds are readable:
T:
4.45
